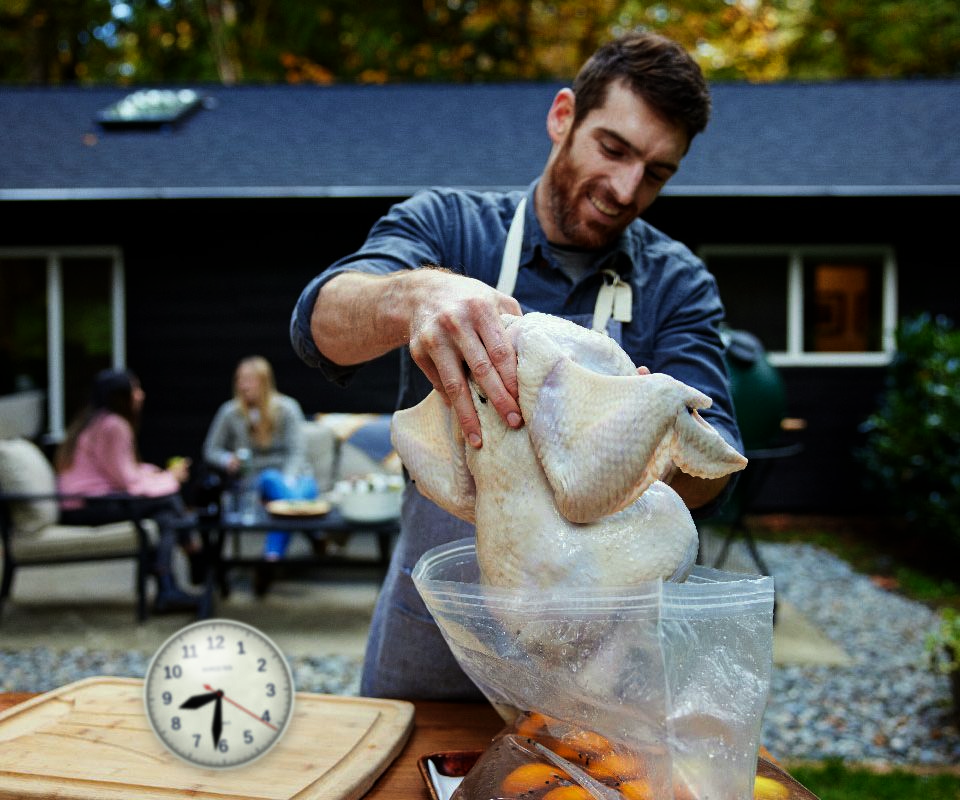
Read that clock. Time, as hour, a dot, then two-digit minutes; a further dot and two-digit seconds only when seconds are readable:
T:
8.31.21
